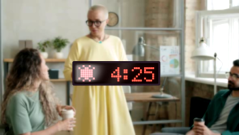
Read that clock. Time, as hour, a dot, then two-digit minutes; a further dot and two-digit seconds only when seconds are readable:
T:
4.25
